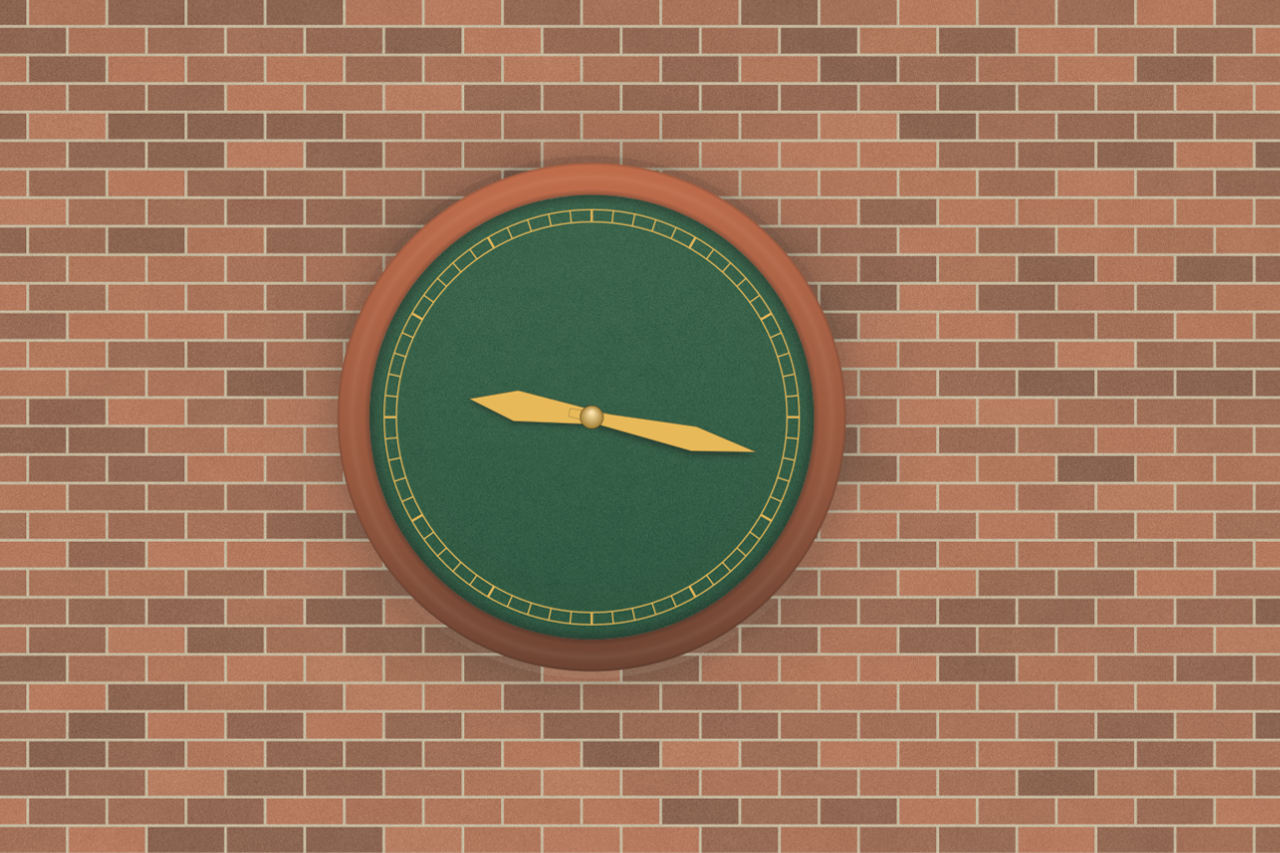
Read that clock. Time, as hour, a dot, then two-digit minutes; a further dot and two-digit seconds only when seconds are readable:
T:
9.17
